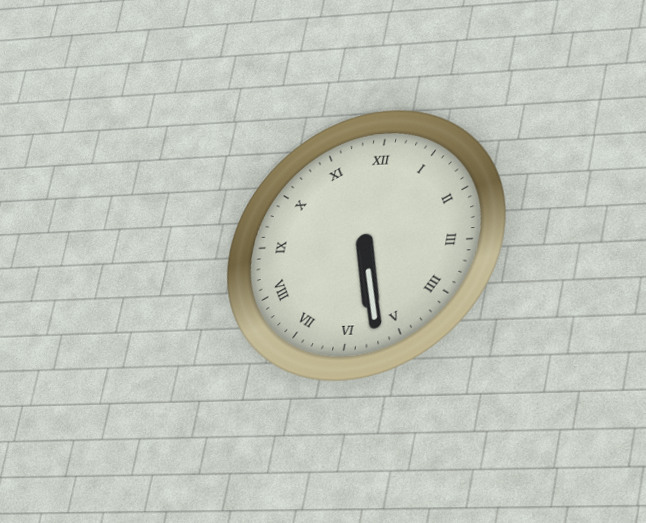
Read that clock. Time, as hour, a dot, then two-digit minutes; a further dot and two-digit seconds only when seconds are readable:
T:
5.27
